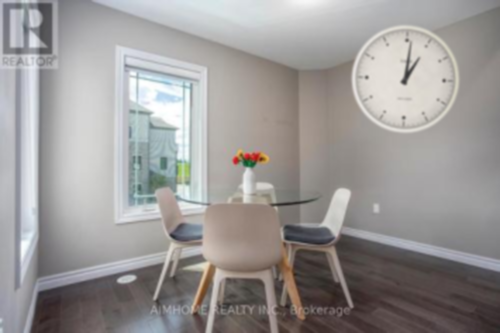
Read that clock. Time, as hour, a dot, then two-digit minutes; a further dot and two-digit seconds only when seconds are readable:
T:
1.01
